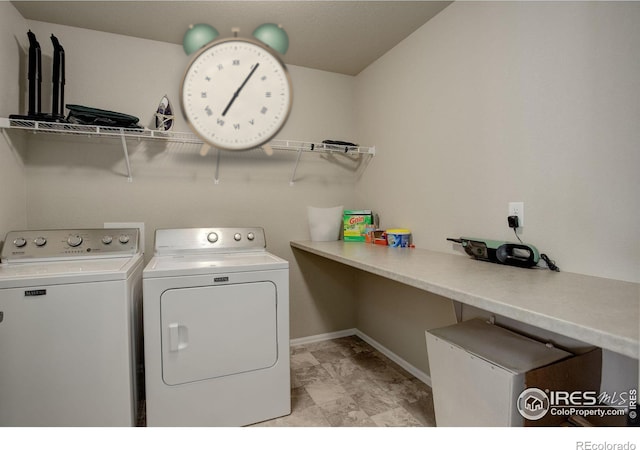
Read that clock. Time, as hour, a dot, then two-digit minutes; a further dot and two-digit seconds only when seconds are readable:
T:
7.06
